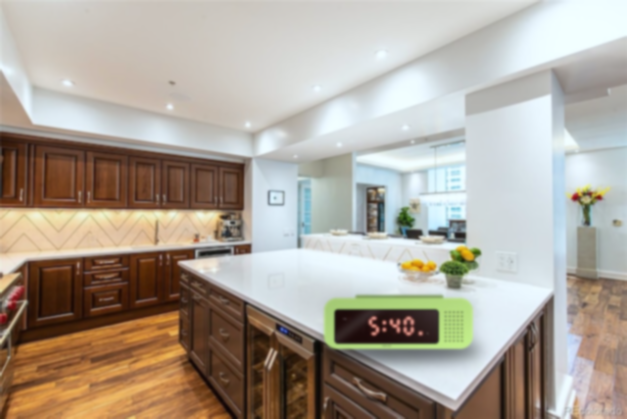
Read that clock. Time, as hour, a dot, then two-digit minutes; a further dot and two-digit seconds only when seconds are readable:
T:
5.40
